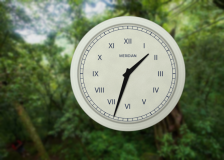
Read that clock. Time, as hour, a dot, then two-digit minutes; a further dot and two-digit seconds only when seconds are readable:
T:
1.33
